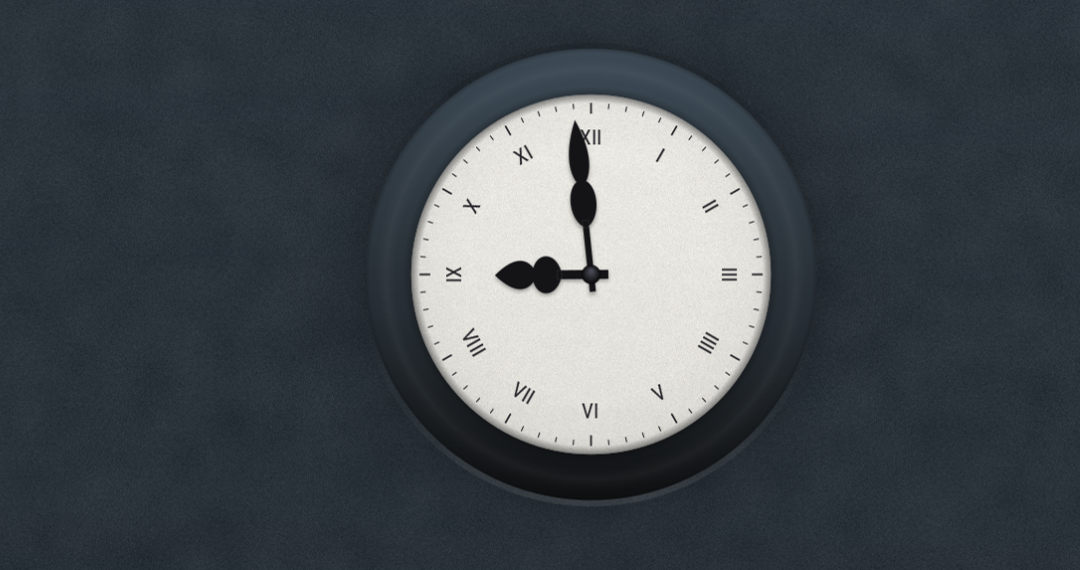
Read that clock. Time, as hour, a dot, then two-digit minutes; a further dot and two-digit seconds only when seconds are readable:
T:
8.59
